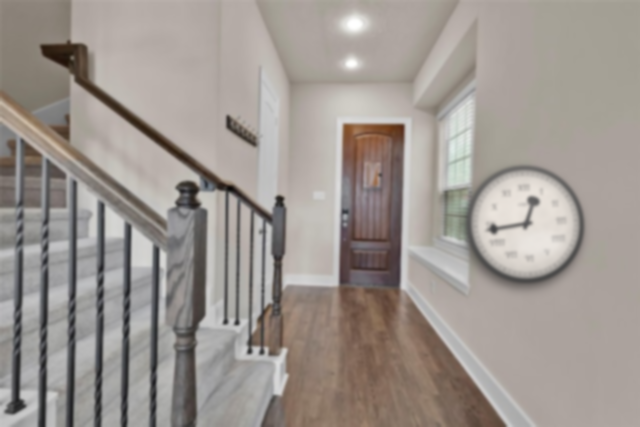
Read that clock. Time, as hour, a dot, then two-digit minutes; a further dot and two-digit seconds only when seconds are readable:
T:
12.44
